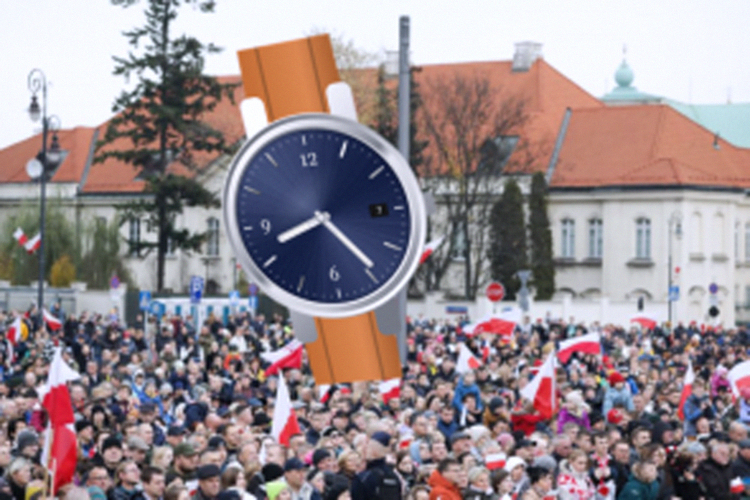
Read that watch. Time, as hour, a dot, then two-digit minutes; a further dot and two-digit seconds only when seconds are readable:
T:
8.24
